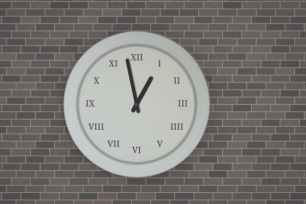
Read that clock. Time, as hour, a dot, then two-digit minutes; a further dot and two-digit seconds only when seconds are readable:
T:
12.58
